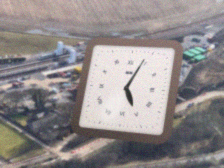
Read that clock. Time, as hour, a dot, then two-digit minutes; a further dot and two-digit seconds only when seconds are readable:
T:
5.04
